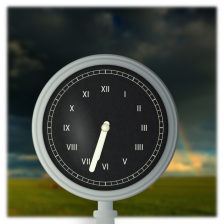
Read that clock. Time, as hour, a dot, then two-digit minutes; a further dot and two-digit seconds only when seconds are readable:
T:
6.33
